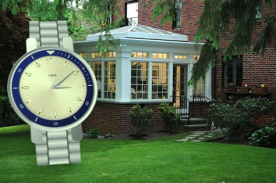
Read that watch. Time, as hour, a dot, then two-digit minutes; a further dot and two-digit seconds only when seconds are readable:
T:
3.09
